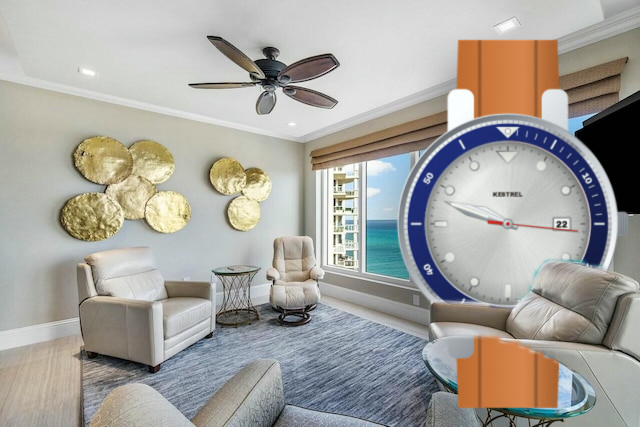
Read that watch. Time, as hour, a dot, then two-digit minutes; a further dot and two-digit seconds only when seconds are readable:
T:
9.48.16
